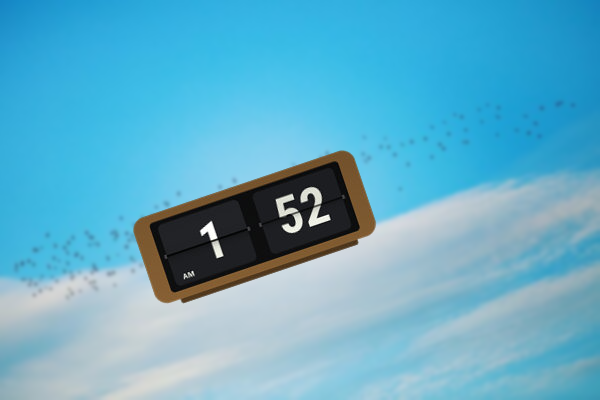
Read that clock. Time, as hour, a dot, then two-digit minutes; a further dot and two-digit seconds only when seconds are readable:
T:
1.52
